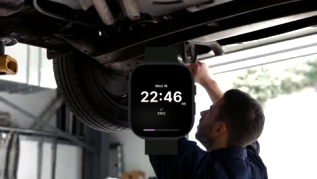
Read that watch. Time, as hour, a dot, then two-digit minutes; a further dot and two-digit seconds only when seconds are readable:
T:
22.46
